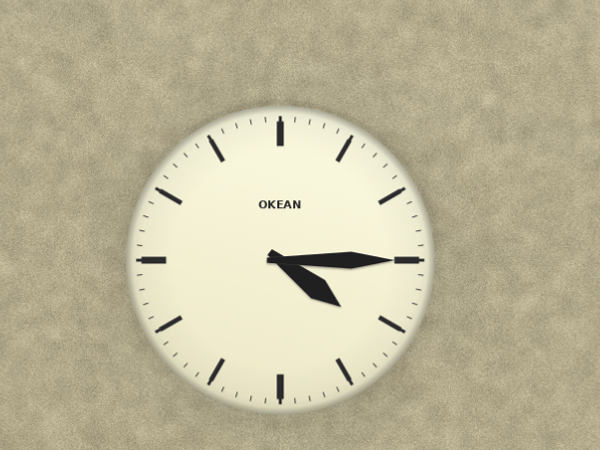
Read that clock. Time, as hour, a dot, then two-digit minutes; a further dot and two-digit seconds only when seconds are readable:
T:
4.15
